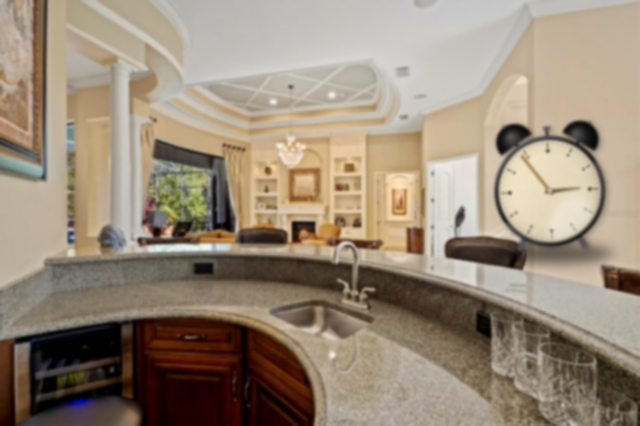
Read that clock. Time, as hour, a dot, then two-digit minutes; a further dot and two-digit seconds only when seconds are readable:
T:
2.54
